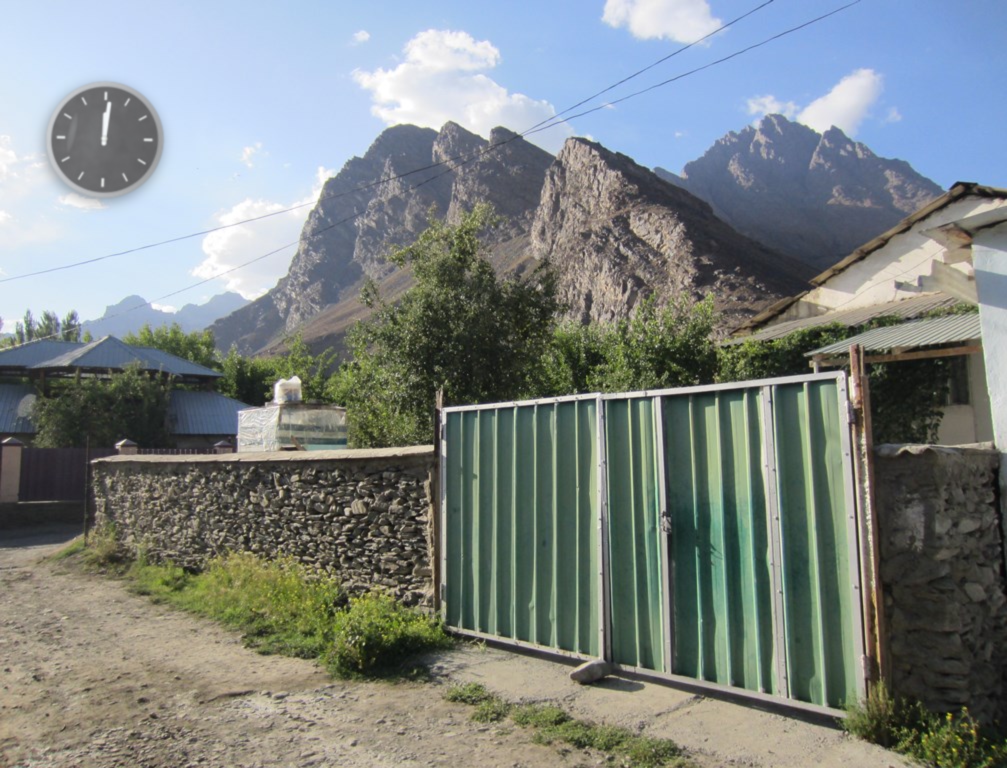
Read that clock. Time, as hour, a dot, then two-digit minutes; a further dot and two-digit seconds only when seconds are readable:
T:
12.01
